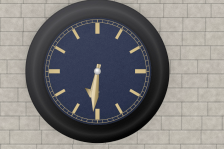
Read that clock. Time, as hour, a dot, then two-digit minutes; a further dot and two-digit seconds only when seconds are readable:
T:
6.31
